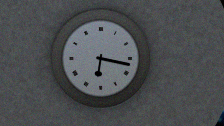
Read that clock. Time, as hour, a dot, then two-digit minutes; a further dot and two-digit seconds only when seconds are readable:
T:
6.17
